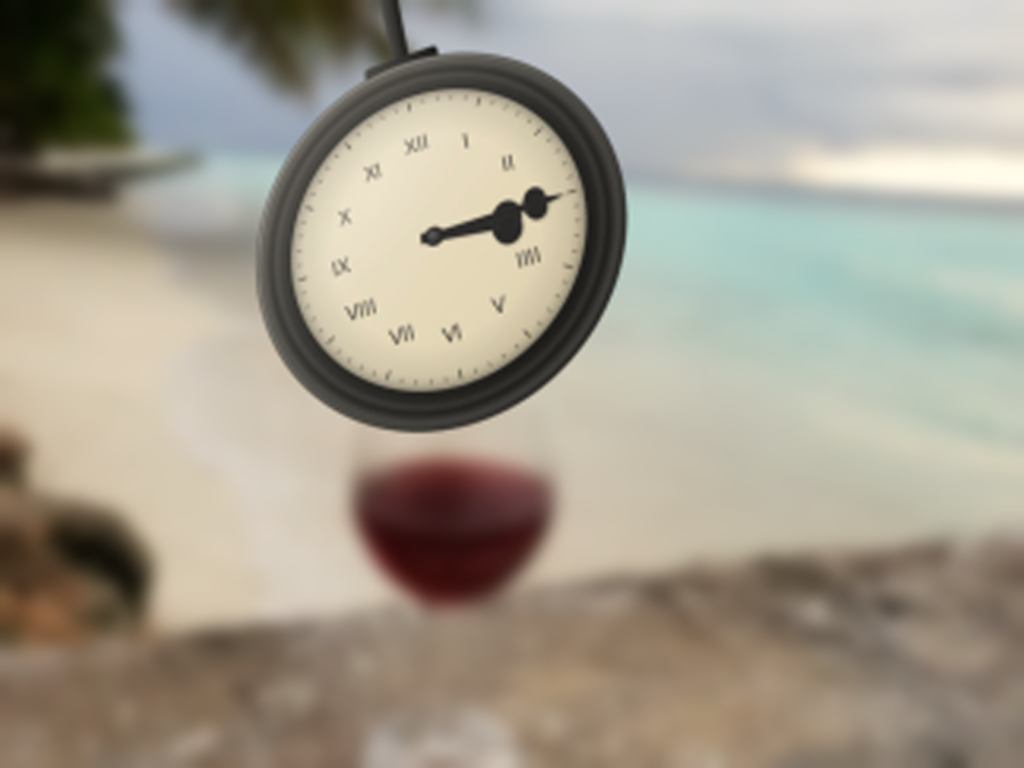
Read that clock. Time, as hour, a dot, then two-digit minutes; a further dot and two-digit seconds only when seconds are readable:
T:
3.15
